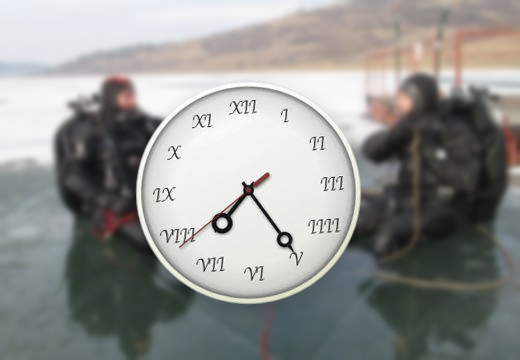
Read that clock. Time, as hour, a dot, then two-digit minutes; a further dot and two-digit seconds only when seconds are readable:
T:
7.24.39
